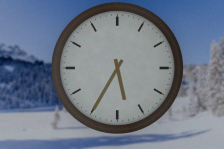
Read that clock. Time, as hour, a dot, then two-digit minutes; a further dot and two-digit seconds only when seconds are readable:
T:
5.35
